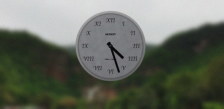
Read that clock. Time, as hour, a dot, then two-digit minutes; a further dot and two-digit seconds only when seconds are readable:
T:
4.27
